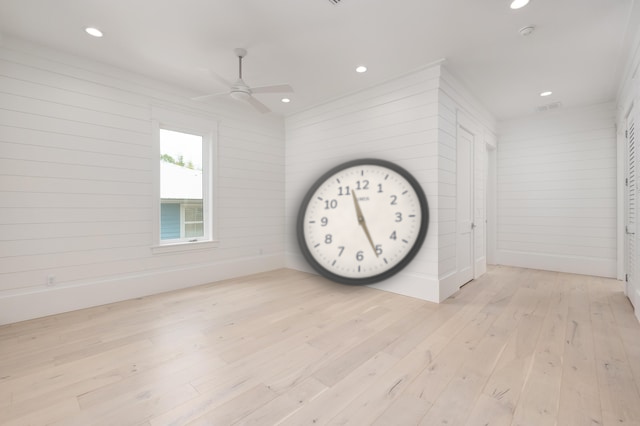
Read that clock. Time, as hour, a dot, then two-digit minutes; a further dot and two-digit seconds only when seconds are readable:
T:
11.26
